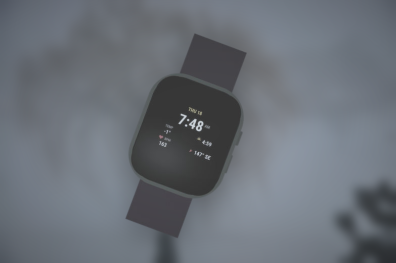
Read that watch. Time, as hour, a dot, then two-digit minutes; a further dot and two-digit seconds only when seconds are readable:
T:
7.48
